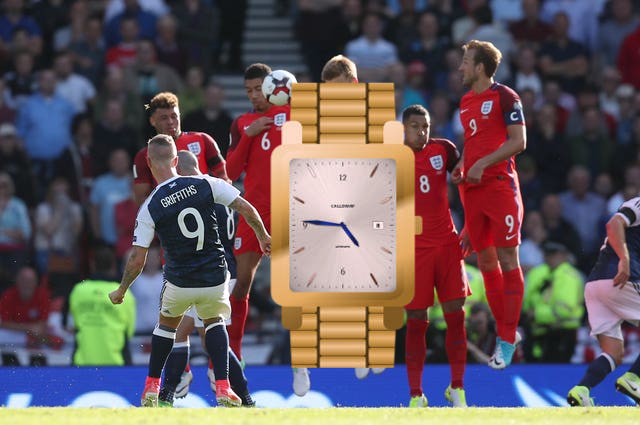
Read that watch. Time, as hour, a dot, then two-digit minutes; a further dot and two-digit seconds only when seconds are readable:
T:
4.46
